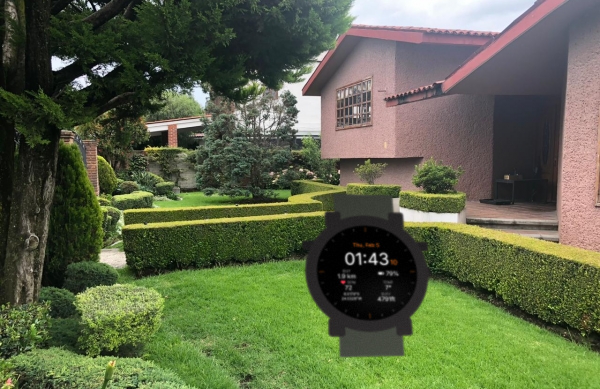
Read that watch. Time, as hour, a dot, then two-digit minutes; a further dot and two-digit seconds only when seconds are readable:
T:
1.43
